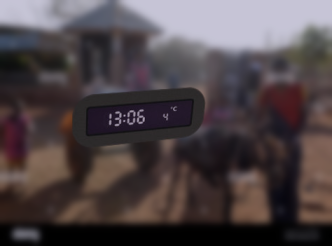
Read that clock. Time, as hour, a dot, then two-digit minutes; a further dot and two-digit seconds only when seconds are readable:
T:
13.06
